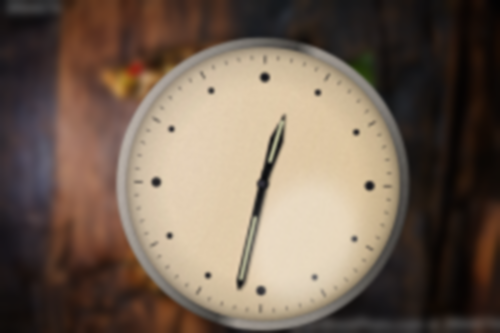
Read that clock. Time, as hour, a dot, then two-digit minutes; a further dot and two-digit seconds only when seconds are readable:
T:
12.32
